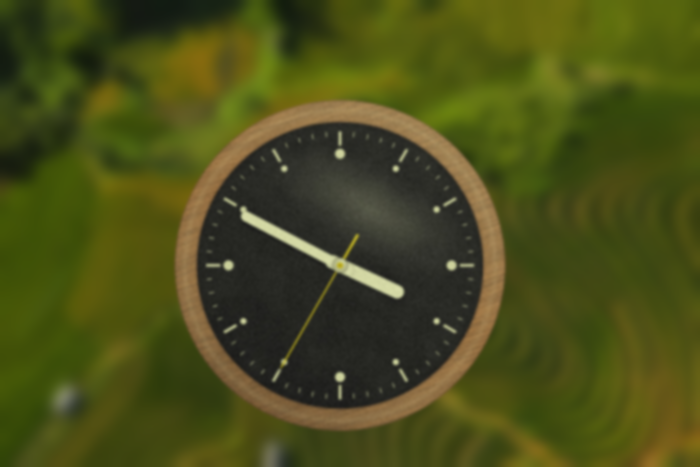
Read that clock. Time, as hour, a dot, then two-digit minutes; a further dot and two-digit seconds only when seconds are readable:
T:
3.49.35
